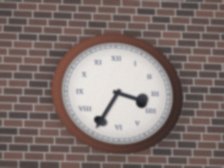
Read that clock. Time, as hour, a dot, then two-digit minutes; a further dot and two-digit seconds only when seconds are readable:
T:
3.35
